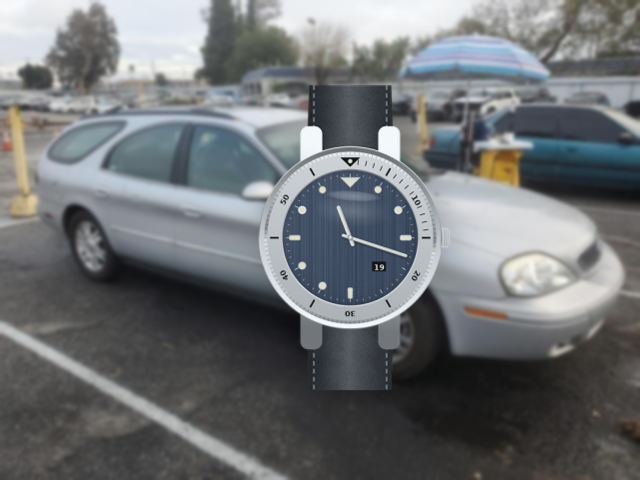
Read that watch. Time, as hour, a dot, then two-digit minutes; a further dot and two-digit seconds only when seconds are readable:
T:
11.18
